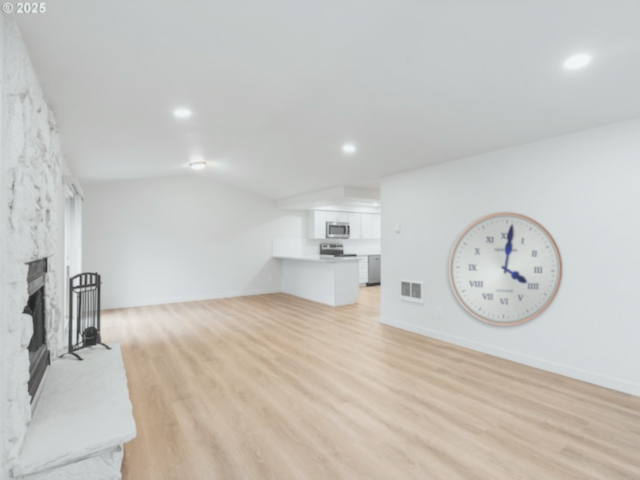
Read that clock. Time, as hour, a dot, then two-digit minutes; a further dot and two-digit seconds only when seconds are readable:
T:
4.01
